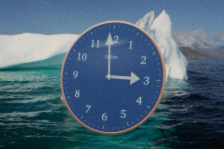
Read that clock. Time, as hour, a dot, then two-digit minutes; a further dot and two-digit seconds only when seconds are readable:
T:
2.59
